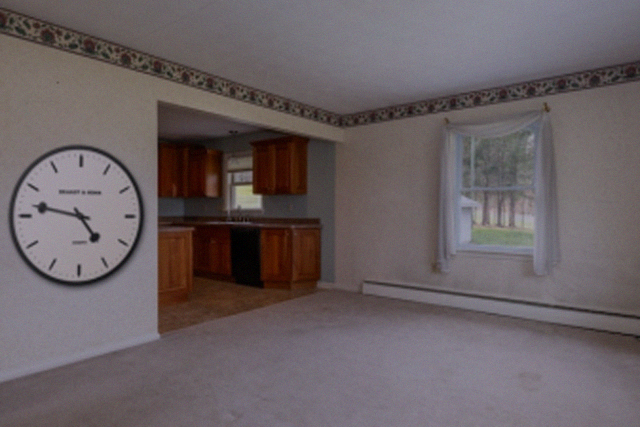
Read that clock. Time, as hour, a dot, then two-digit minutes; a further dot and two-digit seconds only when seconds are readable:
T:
4.47
